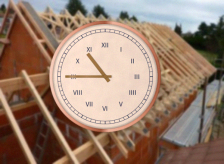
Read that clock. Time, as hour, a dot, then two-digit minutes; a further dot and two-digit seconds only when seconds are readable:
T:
10.45
